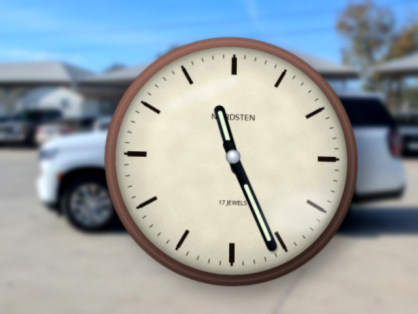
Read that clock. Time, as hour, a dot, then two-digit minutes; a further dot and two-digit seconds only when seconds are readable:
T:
11.26
